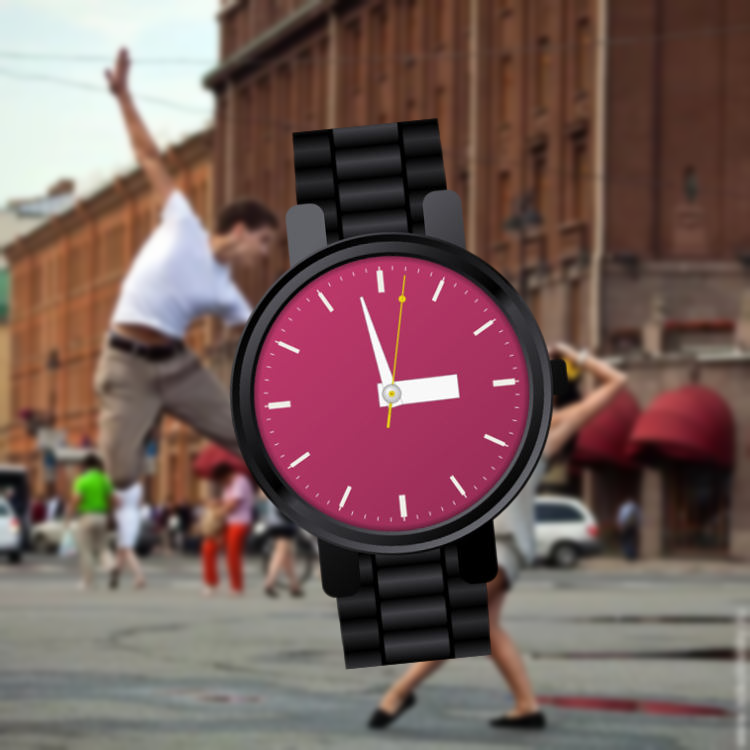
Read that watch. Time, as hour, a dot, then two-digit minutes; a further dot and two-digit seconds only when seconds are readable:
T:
2.58.02
